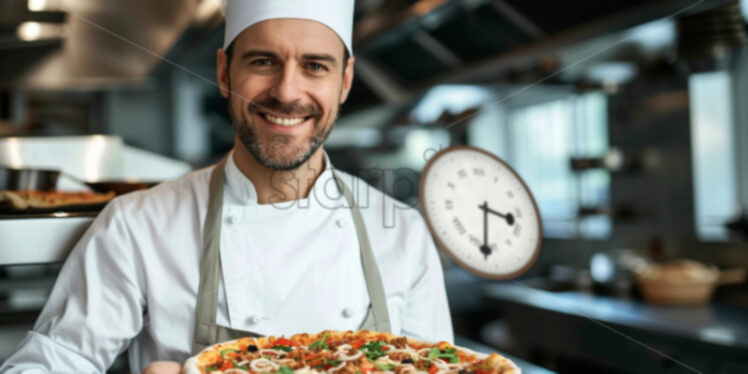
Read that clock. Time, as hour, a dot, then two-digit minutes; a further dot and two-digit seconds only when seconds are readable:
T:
3.32
